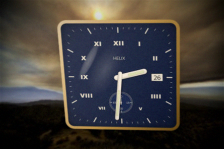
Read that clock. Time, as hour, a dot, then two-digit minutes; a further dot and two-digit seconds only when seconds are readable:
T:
2.31
